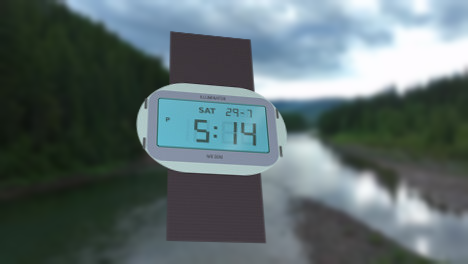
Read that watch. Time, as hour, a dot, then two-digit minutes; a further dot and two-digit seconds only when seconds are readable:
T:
5.14
